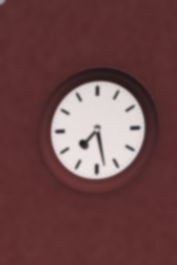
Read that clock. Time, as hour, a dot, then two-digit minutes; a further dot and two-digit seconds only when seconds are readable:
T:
7.28
